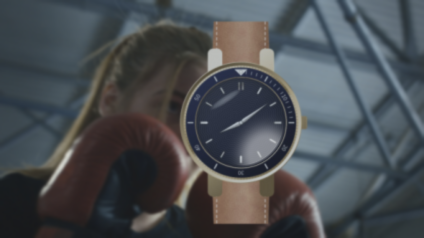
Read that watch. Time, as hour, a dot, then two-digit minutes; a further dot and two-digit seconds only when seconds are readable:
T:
8.09
